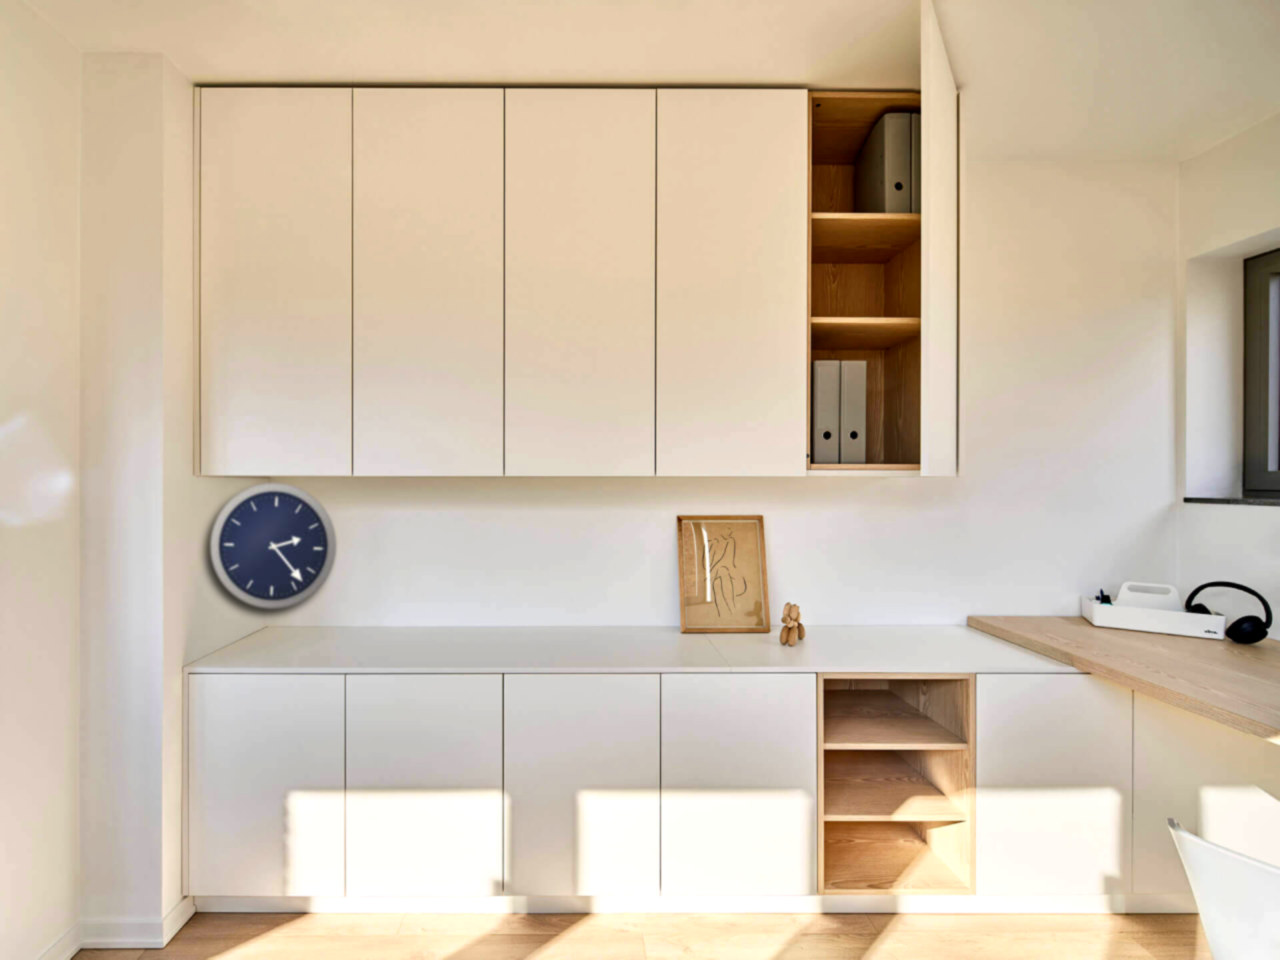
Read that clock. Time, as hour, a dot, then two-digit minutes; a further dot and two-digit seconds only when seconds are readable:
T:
2.23
